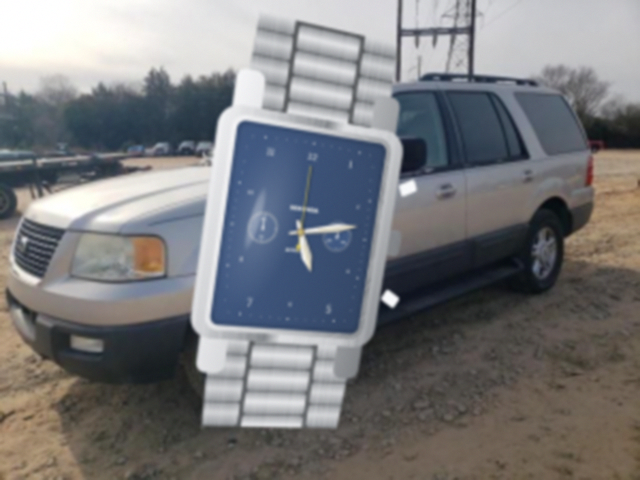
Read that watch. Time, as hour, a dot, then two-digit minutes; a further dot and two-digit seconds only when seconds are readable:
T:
5.13
